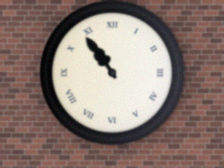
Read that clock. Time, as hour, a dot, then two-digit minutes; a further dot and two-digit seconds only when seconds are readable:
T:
10.54
